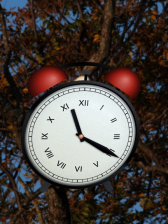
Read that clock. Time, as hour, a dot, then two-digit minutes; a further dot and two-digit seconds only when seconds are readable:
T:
11.20
